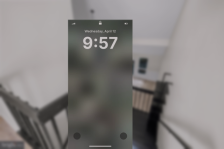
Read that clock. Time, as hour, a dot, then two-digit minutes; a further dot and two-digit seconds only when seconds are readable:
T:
9.57
